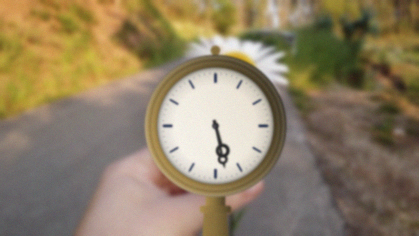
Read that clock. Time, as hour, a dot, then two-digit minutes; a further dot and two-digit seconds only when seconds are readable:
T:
5.28
